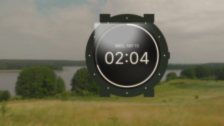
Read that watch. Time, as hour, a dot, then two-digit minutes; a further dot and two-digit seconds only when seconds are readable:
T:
2.04
